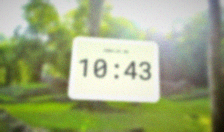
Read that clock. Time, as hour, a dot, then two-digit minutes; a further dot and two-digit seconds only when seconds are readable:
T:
10.43
